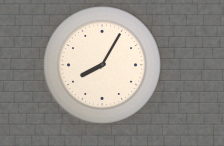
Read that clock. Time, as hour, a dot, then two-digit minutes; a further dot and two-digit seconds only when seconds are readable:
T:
8.05
